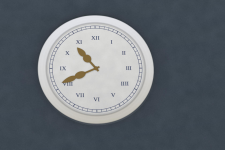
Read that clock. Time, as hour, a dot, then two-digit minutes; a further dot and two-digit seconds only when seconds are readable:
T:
10.41
